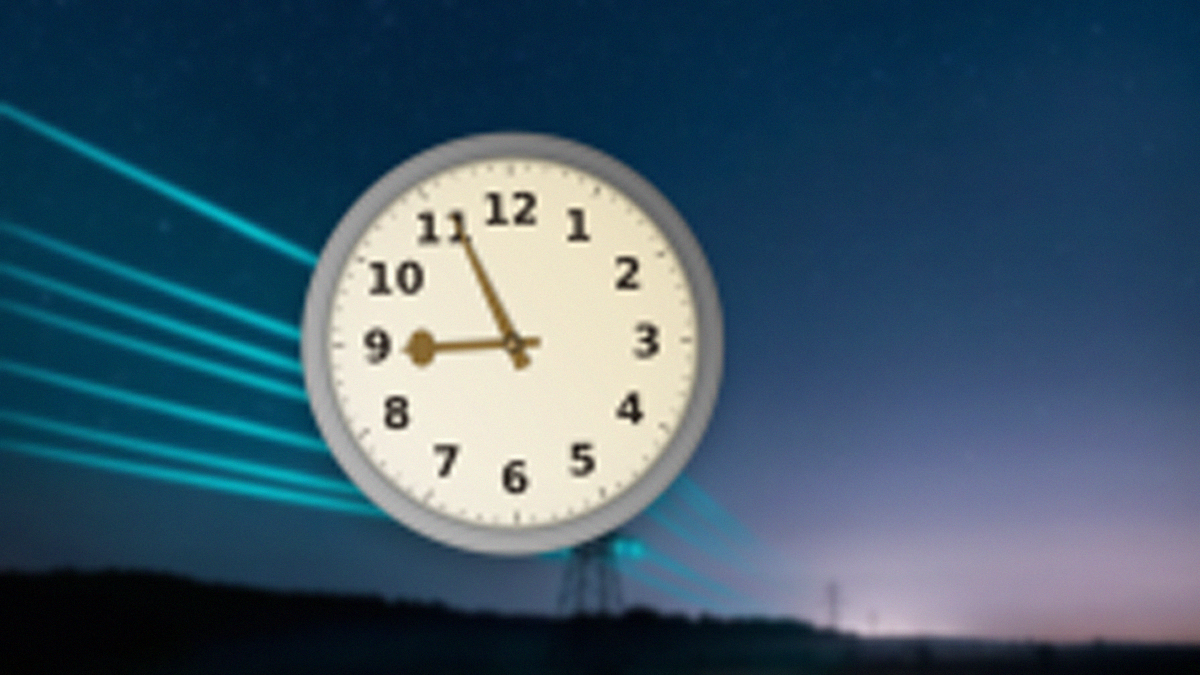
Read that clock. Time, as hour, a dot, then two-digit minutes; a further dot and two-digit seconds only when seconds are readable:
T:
8.56
